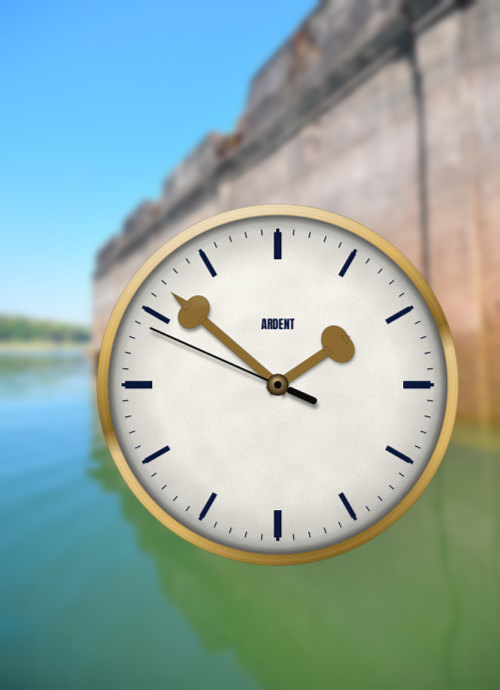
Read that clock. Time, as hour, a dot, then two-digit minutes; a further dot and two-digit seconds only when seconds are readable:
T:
1.51.49
